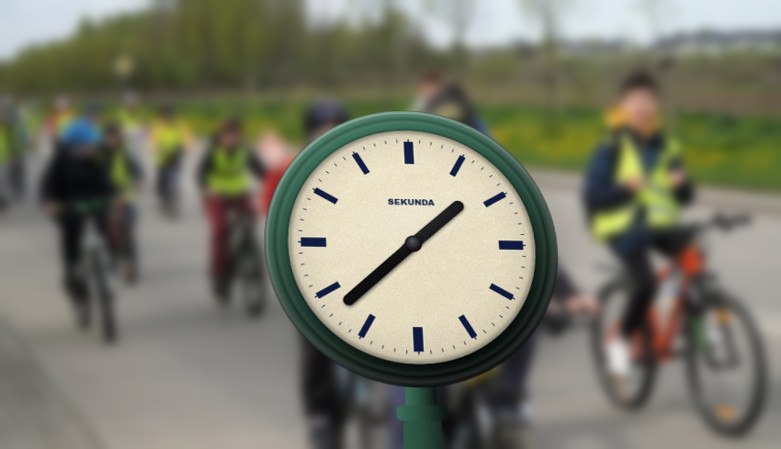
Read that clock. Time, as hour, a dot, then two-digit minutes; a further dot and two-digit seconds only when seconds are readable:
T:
1.38
